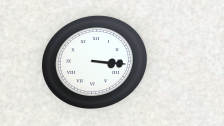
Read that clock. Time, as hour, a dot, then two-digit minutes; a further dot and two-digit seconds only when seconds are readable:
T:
3.16
